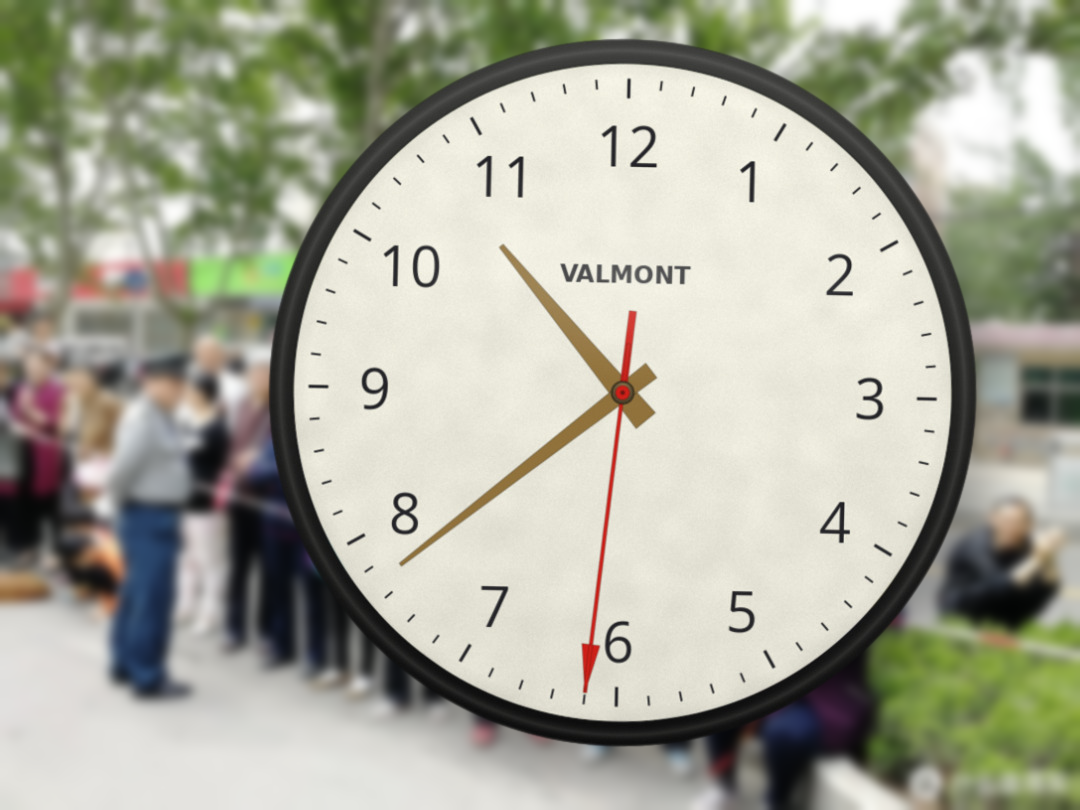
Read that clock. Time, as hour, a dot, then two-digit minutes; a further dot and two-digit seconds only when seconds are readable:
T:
10.38.31
